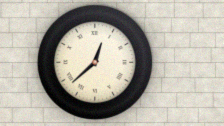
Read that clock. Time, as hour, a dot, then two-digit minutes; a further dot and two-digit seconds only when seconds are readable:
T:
12.38
